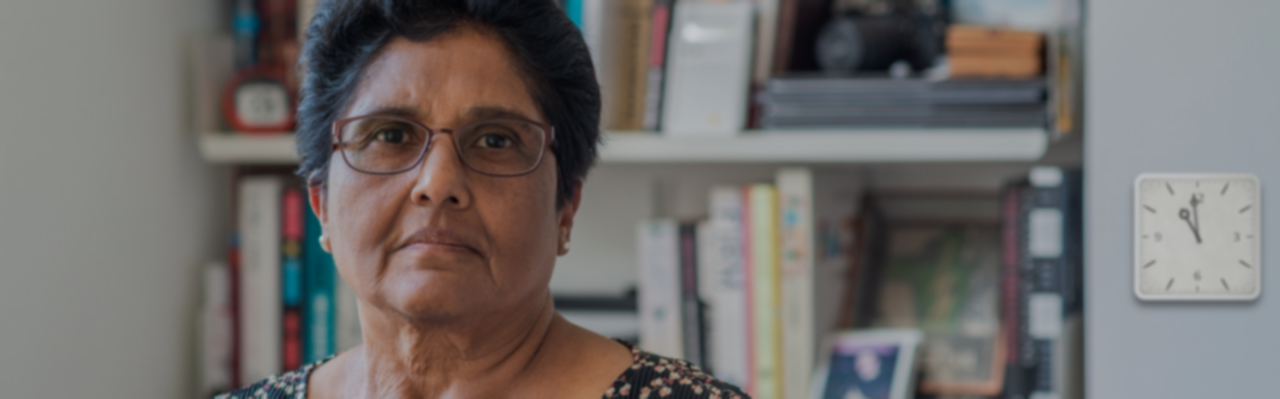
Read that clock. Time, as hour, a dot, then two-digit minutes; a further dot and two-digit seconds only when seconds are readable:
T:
10.59
